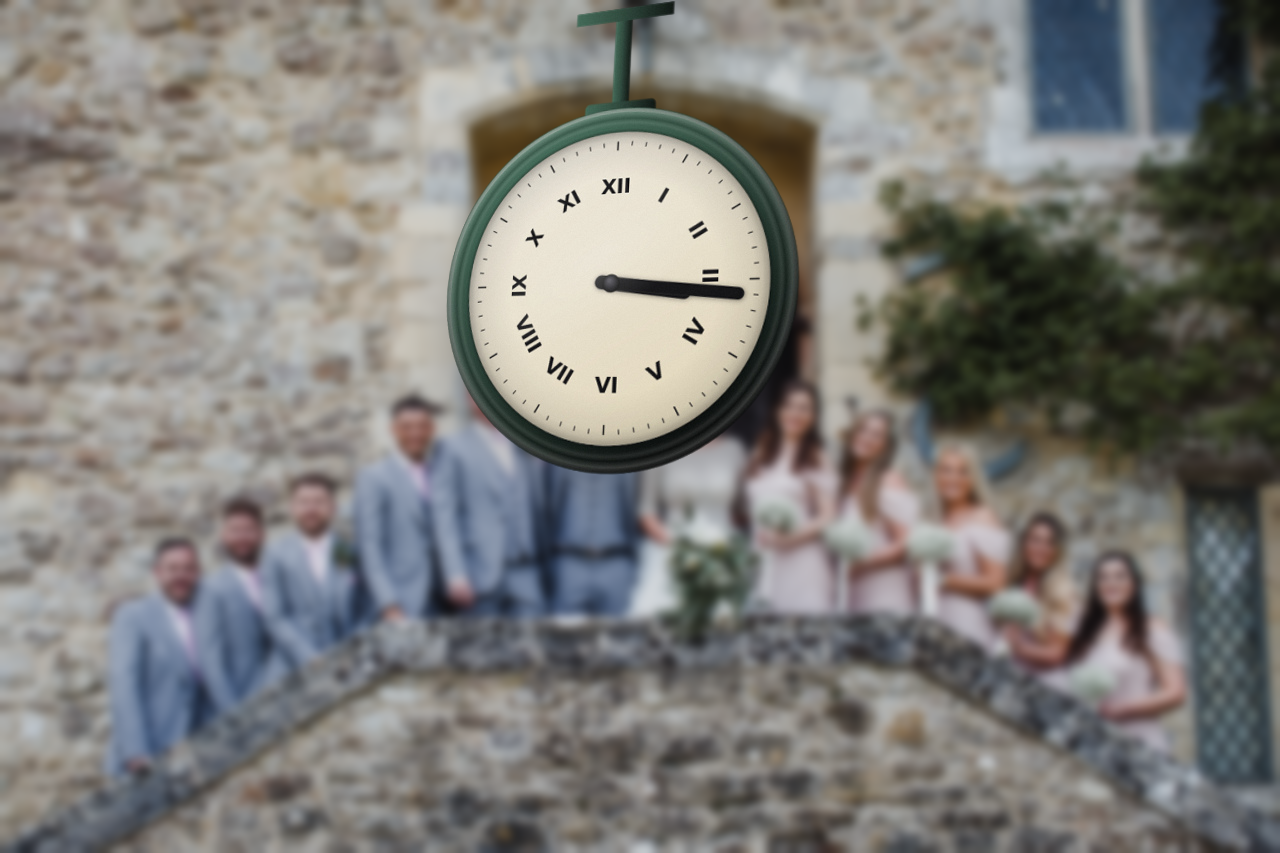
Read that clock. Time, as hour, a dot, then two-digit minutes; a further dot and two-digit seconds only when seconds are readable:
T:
3.16
